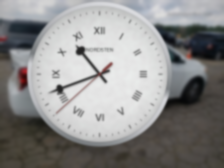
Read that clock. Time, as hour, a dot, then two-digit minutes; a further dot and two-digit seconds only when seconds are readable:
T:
10.41.38
